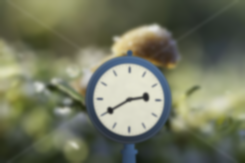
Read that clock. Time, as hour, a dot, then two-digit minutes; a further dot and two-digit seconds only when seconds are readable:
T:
2.40
